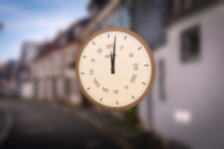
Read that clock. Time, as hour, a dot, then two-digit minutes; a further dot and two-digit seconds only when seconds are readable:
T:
12.02
